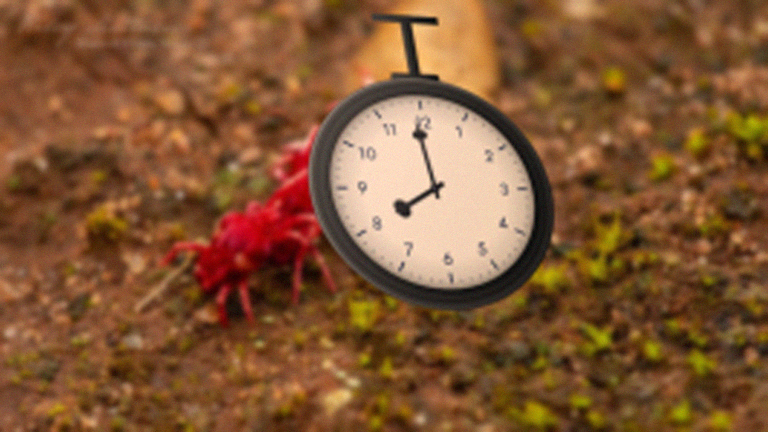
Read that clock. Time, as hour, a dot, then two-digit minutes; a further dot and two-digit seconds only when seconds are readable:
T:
7.59
